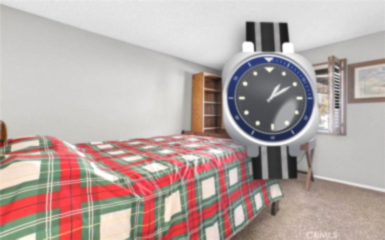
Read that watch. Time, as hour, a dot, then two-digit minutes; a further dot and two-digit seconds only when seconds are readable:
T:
1.10
